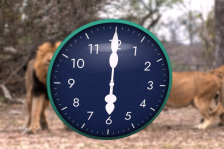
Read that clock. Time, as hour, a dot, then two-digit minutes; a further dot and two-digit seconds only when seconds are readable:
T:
6.00
